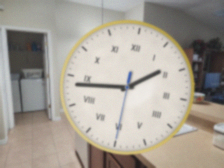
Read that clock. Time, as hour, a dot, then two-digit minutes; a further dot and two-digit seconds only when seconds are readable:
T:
1.43.30
